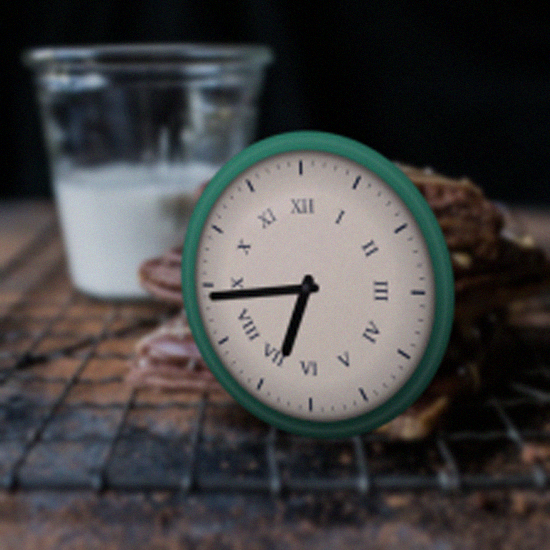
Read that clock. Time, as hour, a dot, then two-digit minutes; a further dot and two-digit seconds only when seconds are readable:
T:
6.44
